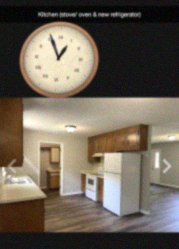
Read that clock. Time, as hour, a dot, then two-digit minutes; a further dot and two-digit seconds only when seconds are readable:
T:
12.56
